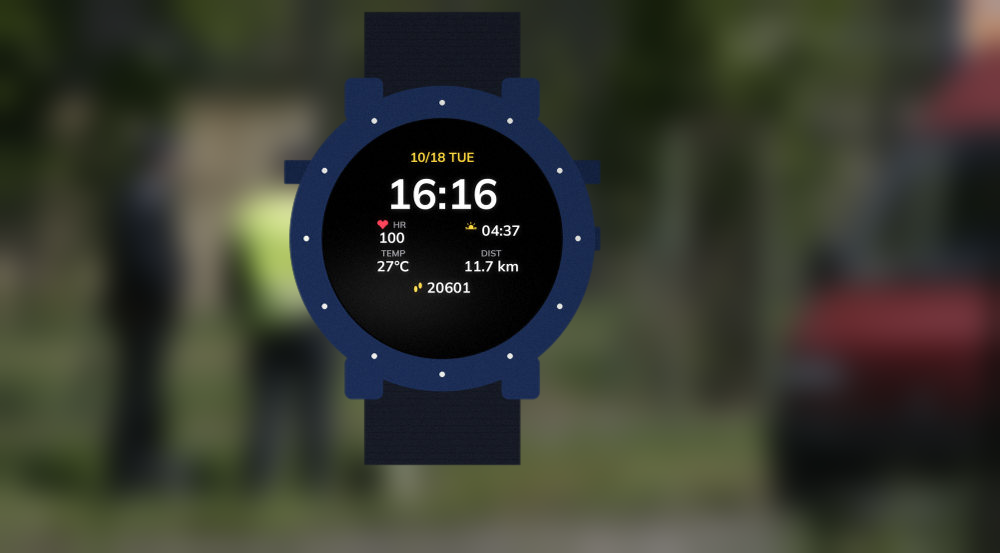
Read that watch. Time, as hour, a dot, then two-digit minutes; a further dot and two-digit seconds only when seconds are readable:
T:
16.16
